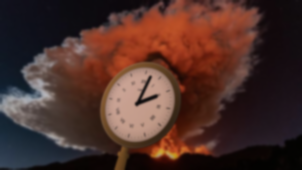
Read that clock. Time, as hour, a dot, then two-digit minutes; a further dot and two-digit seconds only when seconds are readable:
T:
2.02
